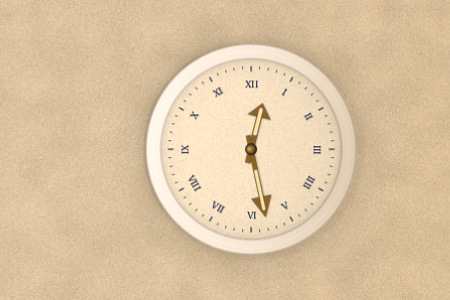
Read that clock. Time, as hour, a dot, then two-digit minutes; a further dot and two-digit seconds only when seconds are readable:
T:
12.28
